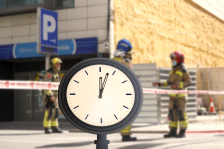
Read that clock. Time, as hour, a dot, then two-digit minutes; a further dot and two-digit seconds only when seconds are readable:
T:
12.03
